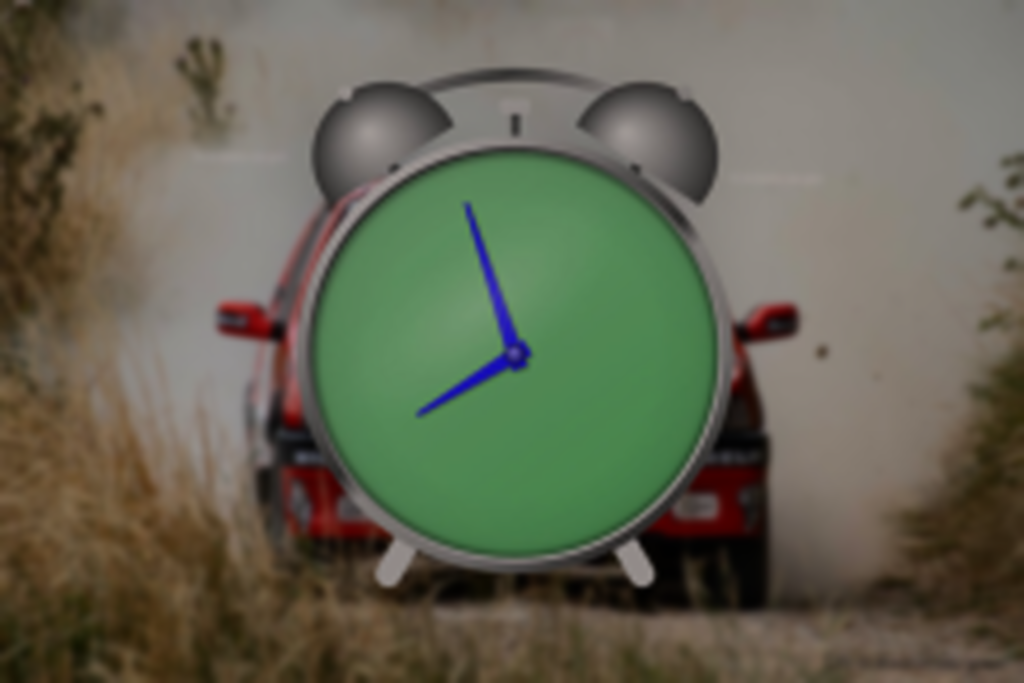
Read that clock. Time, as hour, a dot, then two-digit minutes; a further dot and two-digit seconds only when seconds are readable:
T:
7.57
